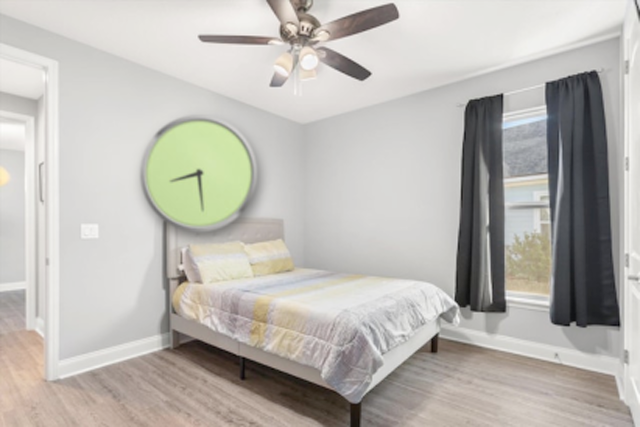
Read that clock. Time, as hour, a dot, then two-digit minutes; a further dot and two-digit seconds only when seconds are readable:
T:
8.29
